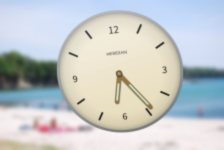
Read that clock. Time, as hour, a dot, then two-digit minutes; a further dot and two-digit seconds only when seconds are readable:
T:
6.24
